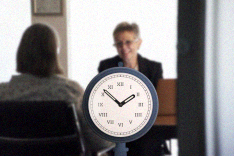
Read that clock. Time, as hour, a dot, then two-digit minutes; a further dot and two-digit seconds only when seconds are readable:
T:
1.52
